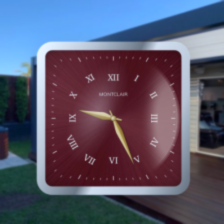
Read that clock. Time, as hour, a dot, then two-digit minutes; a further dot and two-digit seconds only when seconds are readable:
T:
9.26
